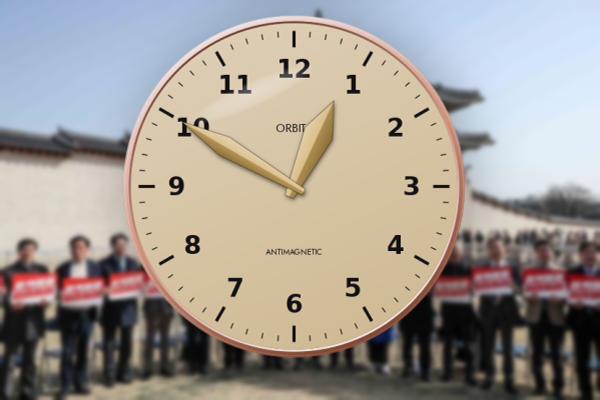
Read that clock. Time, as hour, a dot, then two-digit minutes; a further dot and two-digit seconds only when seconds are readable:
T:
12.50
